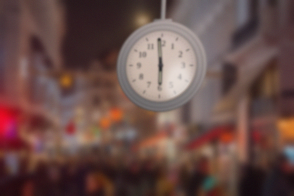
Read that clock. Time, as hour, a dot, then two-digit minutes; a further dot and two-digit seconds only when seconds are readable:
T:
5.59
